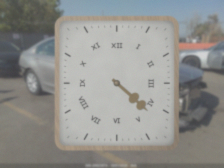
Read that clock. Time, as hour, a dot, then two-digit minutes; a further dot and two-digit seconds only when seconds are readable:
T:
4.22
